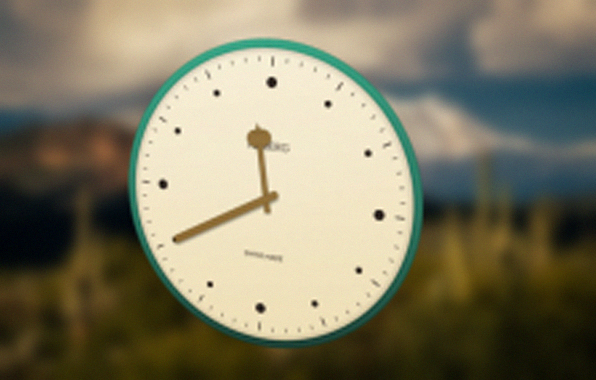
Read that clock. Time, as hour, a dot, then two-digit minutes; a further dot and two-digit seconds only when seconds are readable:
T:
11.40
